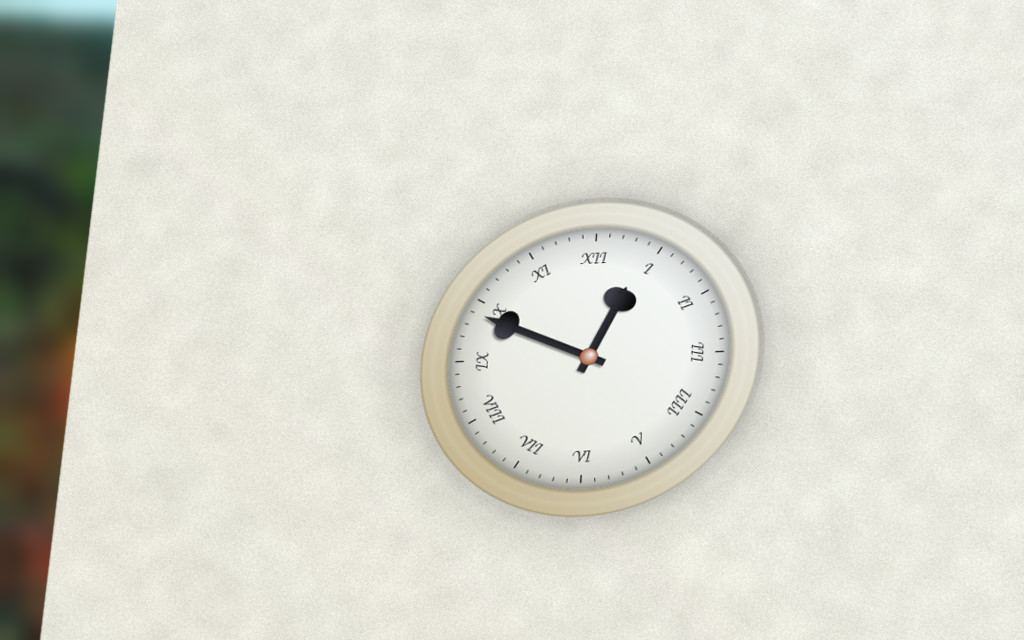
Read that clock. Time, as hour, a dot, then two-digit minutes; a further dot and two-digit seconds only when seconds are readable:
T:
12.49
